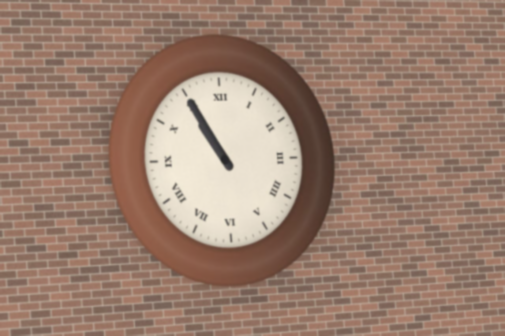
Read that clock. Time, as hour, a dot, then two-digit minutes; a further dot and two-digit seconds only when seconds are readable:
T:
10.55
